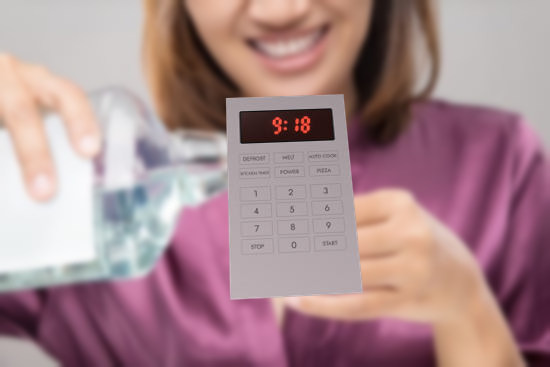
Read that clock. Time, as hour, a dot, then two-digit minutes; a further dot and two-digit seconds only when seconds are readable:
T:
9.18
